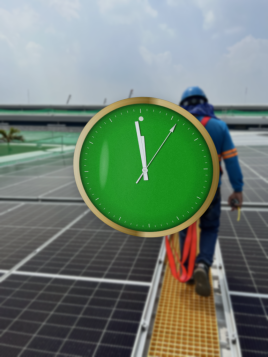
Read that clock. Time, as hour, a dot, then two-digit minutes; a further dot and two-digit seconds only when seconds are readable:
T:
11.59.06
